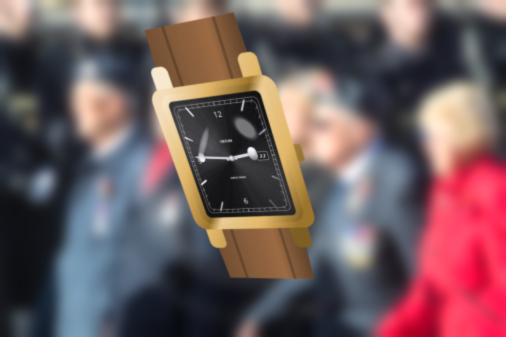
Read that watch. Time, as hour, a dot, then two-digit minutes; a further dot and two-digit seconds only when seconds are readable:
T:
2.46
